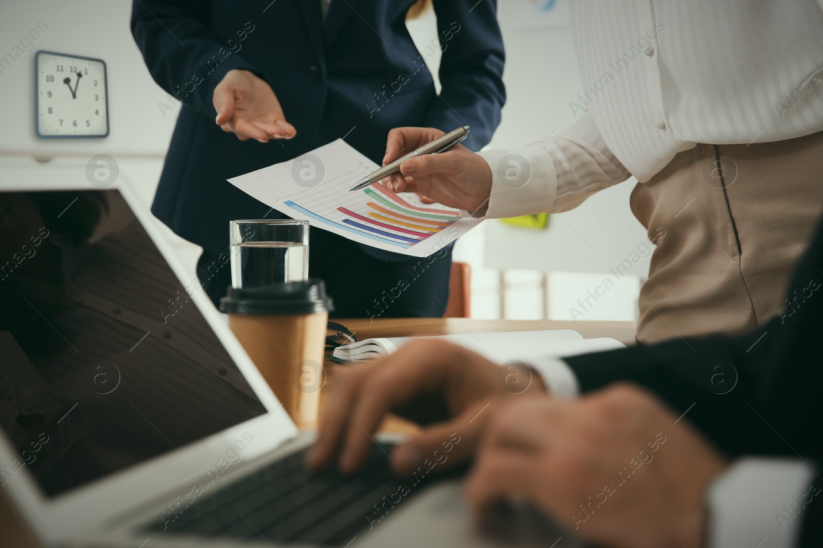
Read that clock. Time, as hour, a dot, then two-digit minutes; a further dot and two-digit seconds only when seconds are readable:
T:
11.03
